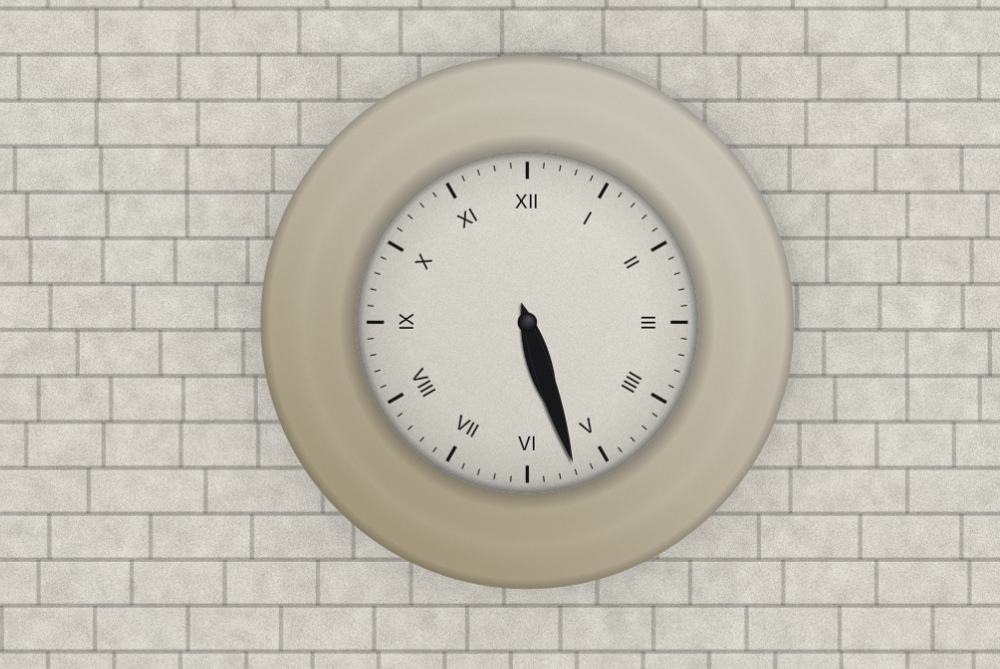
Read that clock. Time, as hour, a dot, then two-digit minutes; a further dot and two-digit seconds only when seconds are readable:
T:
5.27
